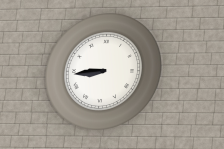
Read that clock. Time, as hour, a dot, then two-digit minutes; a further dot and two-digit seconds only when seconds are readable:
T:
8.44
